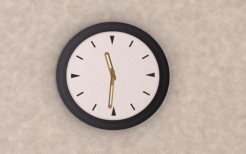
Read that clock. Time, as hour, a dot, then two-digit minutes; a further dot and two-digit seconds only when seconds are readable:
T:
11.31
